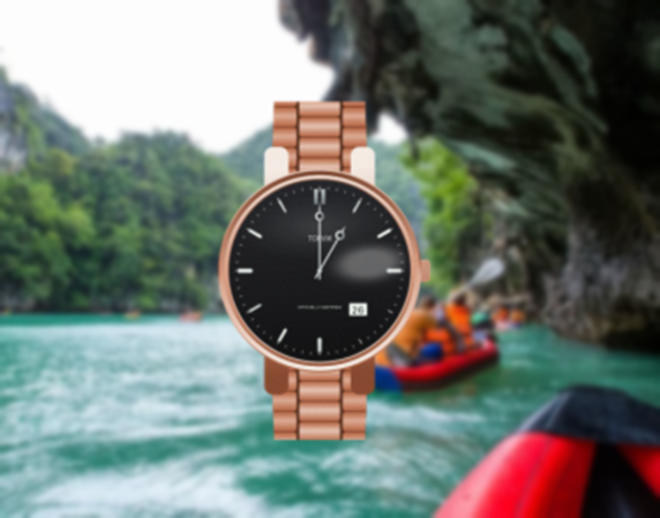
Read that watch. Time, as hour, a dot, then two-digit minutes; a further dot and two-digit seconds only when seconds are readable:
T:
1.00
